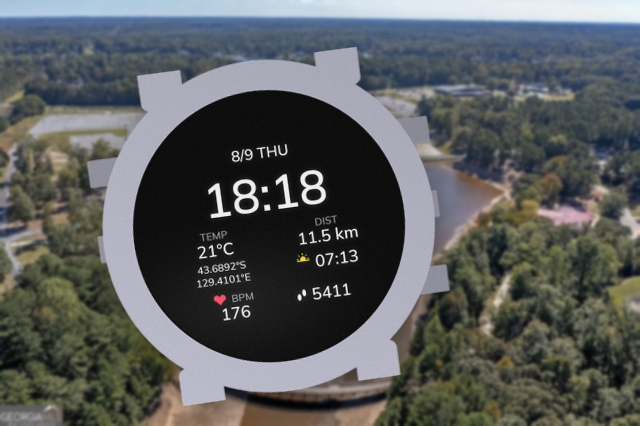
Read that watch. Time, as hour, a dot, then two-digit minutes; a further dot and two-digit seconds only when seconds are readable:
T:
18.18
